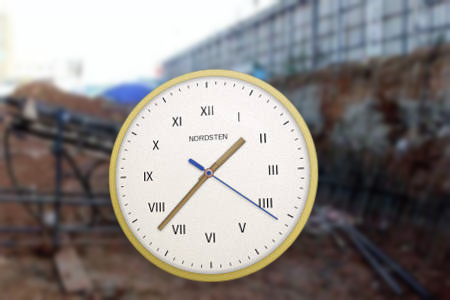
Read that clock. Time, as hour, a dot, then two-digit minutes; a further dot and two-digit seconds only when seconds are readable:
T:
1.37.21
